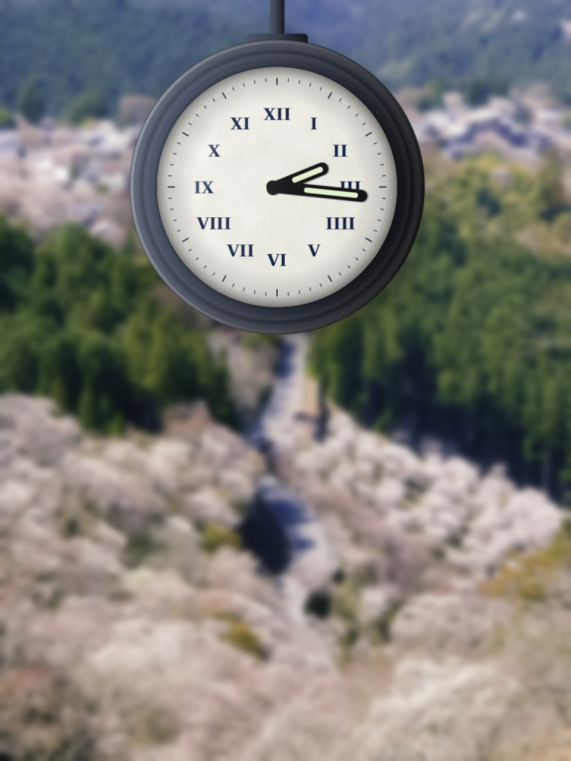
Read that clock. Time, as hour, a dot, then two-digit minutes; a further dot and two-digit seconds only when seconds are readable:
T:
2.16
